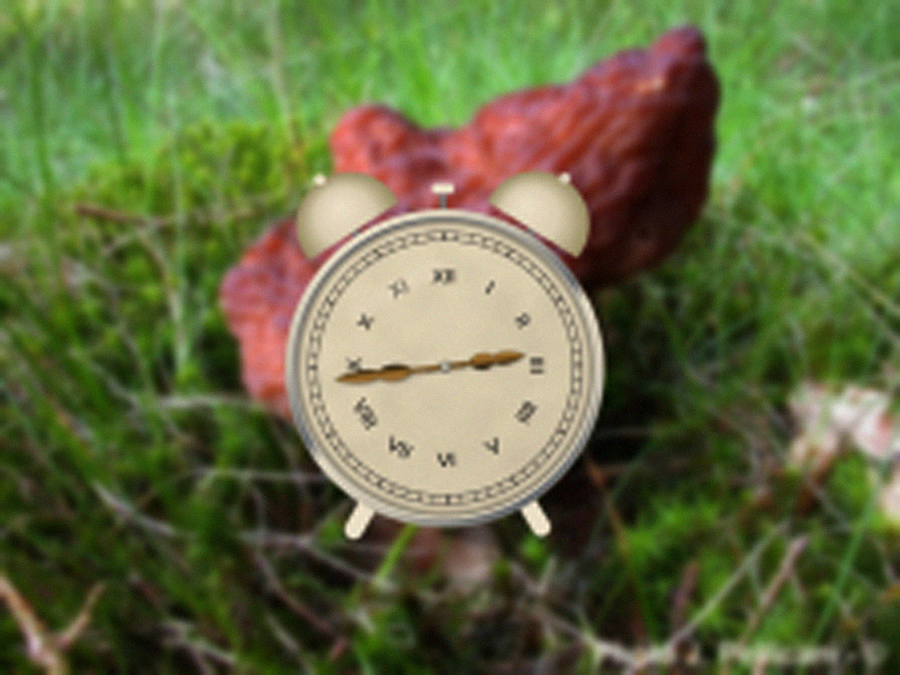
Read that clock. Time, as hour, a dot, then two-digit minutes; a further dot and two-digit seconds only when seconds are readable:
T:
2.44
